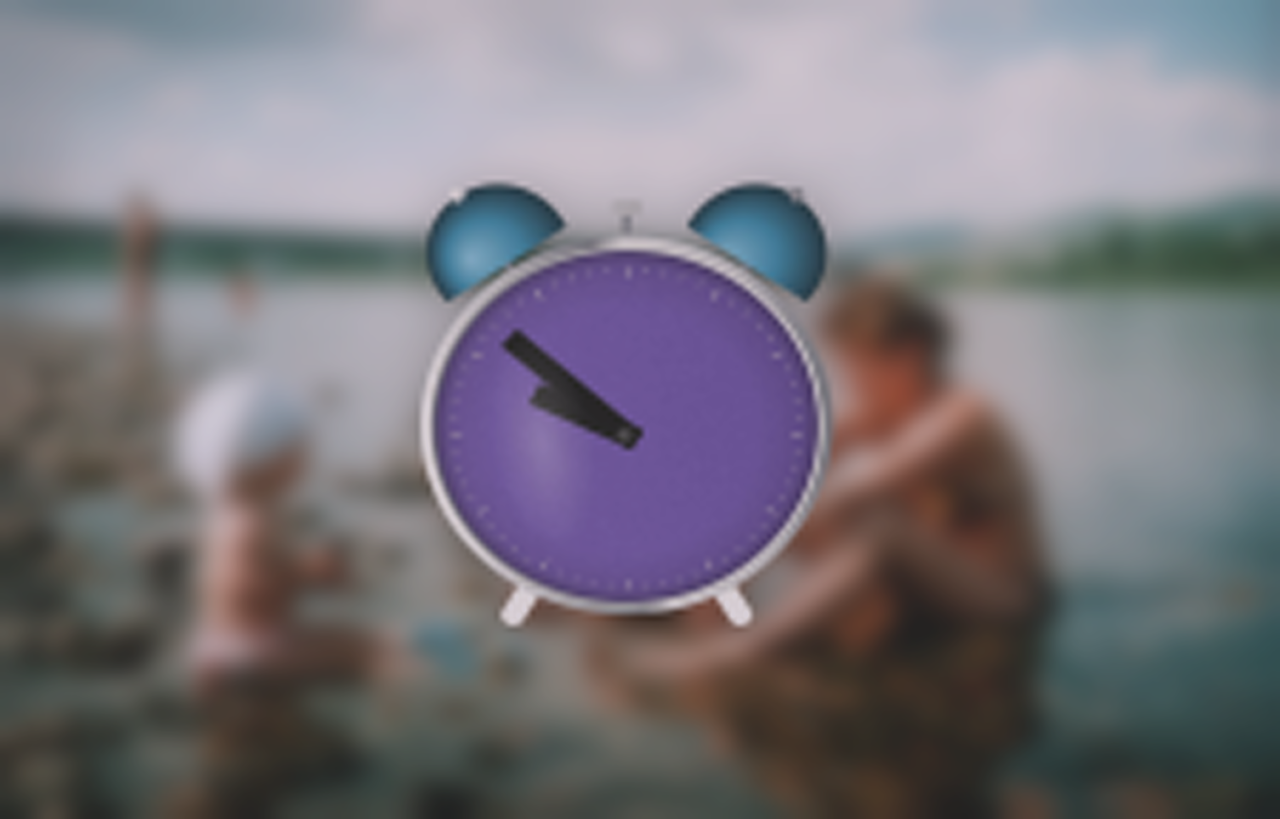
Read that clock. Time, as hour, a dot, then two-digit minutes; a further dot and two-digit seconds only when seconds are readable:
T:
9.52
